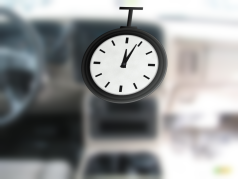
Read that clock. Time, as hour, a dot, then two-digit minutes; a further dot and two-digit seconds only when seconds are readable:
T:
12.04
